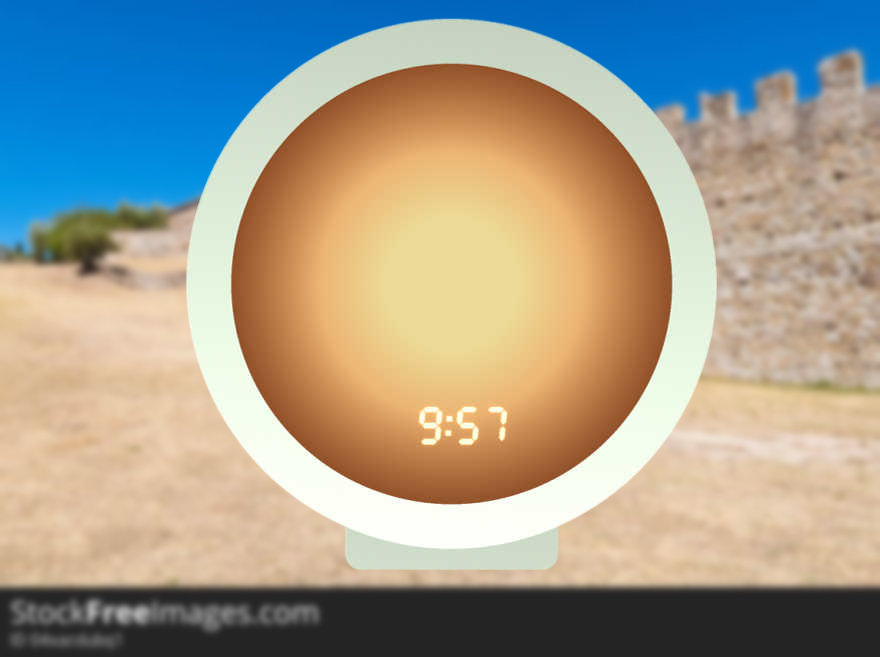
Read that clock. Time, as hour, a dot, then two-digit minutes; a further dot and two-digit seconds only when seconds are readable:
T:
9.57
